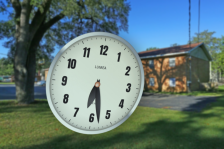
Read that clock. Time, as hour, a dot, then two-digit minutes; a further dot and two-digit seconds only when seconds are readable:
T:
6.28
